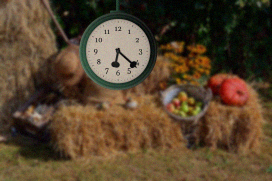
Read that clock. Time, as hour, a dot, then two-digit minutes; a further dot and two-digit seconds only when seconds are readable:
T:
6.22
